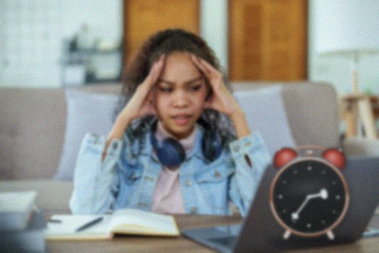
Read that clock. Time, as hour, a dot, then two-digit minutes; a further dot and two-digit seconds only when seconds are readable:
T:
2.36
